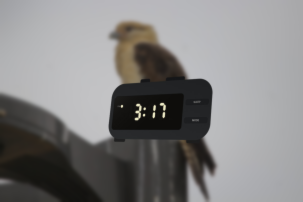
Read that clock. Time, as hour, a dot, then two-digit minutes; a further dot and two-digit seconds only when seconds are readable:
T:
3.17
